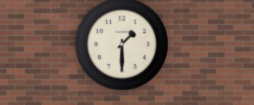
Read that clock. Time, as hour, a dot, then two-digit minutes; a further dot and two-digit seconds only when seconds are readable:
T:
1.30
